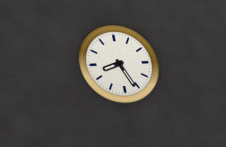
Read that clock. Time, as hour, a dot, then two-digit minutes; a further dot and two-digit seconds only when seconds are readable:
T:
8.26
